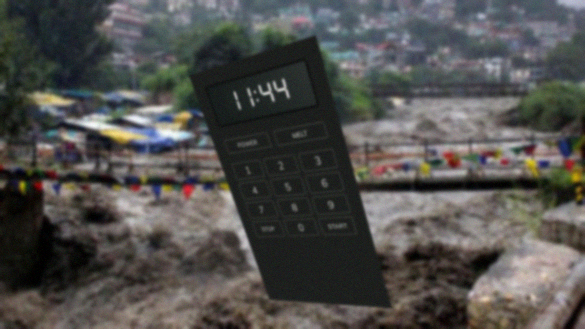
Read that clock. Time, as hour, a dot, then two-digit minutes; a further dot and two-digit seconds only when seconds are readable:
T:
11.44
